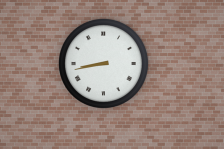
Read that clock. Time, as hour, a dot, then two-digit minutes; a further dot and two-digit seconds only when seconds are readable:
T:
8.43
